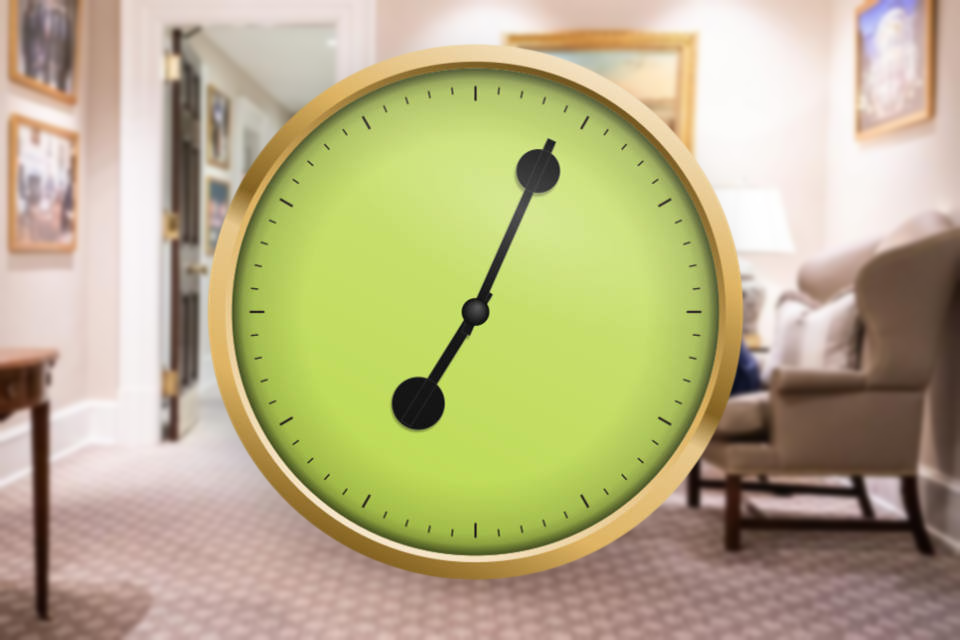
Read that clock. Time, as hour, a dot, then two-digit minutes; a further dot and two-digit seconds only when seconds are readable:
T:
7.04
